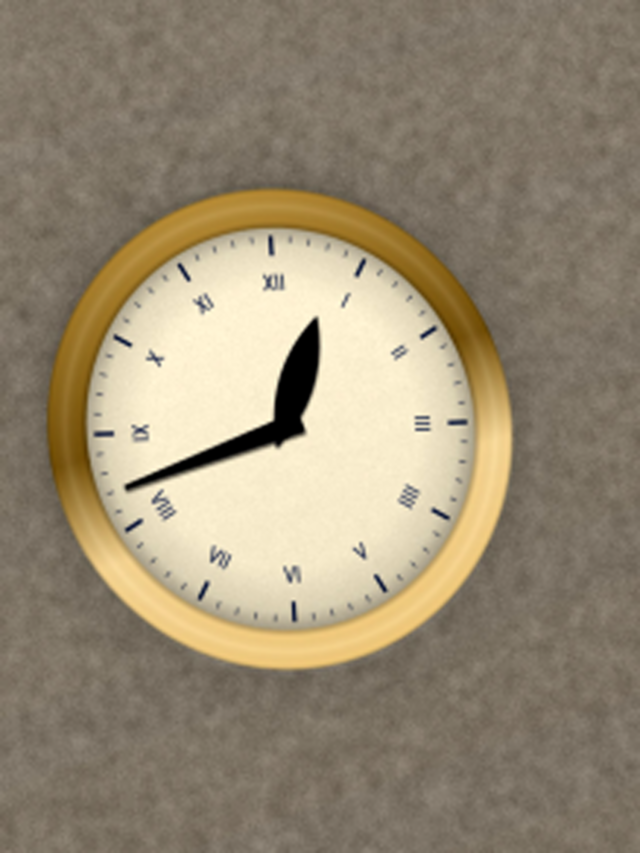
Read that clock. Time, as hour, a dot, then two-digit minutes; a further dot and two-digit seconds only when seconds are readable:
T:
12.42
